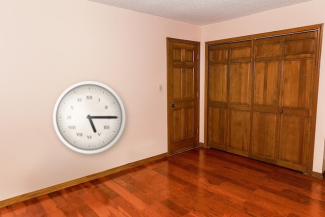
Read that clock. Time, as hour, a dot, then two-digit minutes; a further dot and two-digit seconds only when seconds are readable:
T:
5.15
